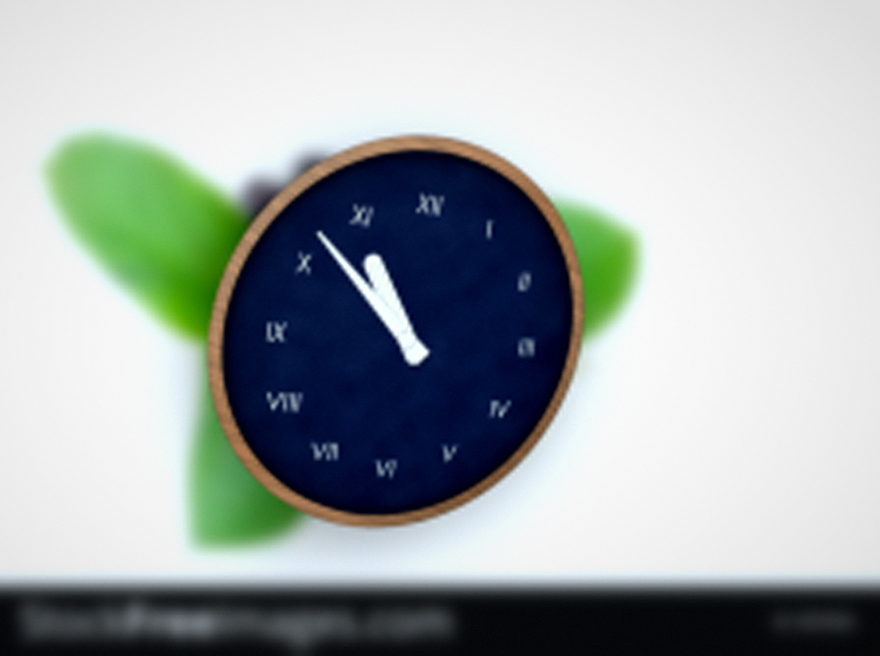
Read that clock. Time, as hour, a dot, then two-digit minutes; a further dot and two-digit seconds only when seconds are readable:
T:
10.52
